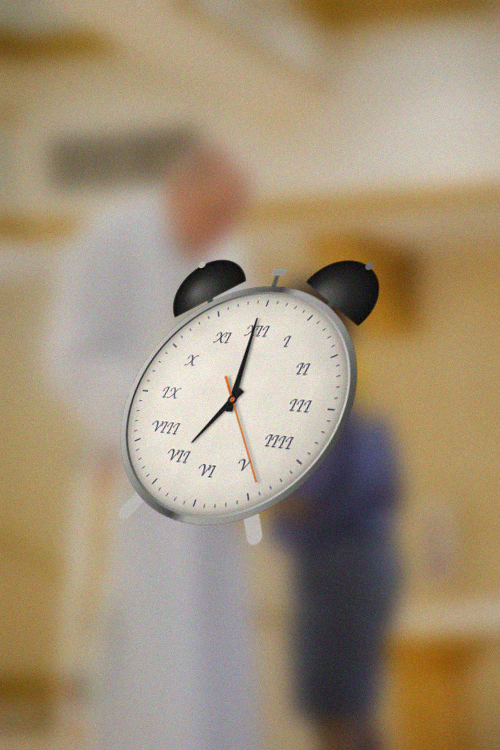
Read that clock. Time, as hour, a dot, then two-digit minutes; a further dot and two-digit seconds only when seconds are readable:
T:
6.59.24
